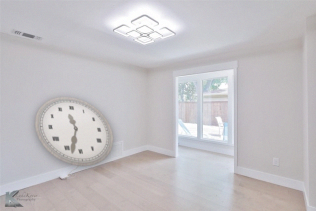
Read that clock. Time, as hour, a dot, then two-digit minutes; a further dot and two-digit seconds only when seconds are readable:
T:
11.33
